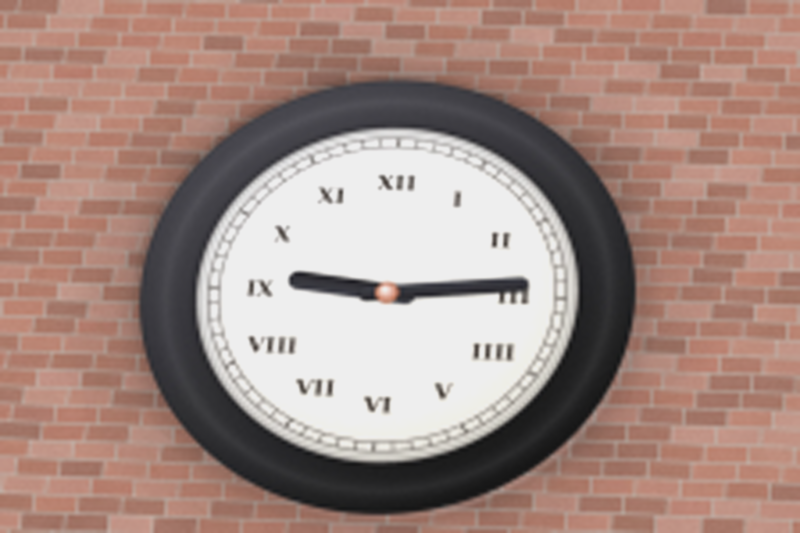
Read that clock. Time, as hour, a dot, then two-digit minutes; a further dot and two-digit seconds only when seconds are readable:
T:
9.14
